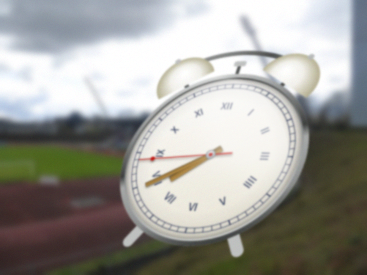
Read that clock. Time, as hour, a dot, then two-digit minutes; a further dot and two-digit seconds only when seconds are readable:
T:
7.39.44
